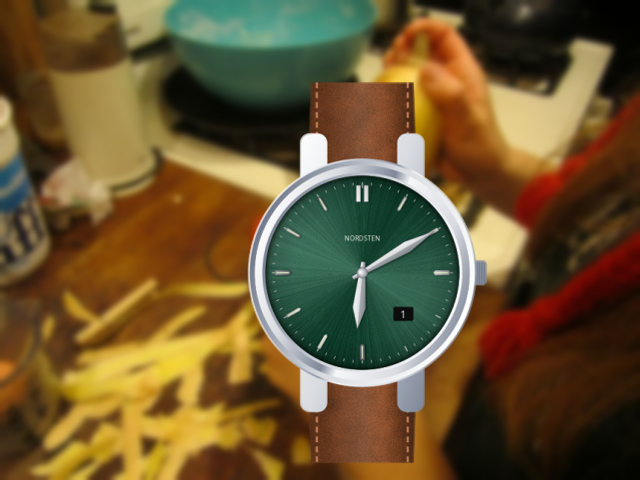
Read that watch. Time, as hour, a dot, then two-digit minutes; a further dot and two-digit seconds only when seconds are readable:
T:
6.10
